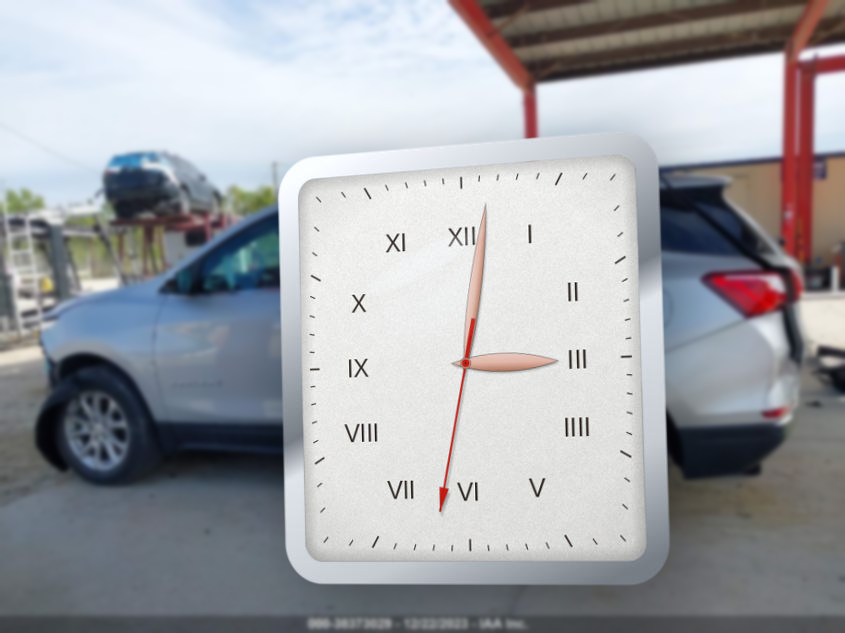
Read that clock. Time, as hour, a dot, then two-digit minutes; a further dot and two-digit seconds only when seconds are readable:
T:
3.01.32
